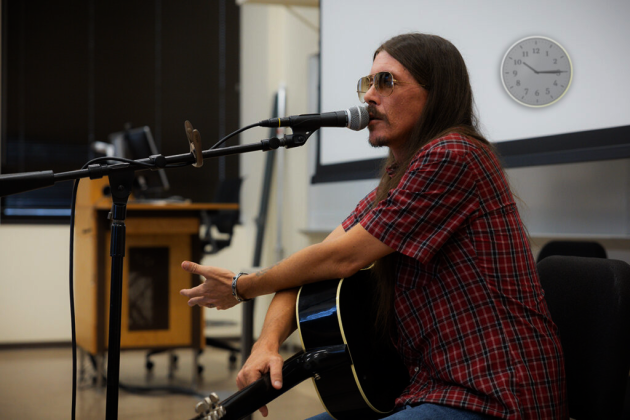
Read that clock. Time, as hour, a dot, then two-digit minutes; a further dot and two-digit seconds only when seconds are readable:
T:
10.15
